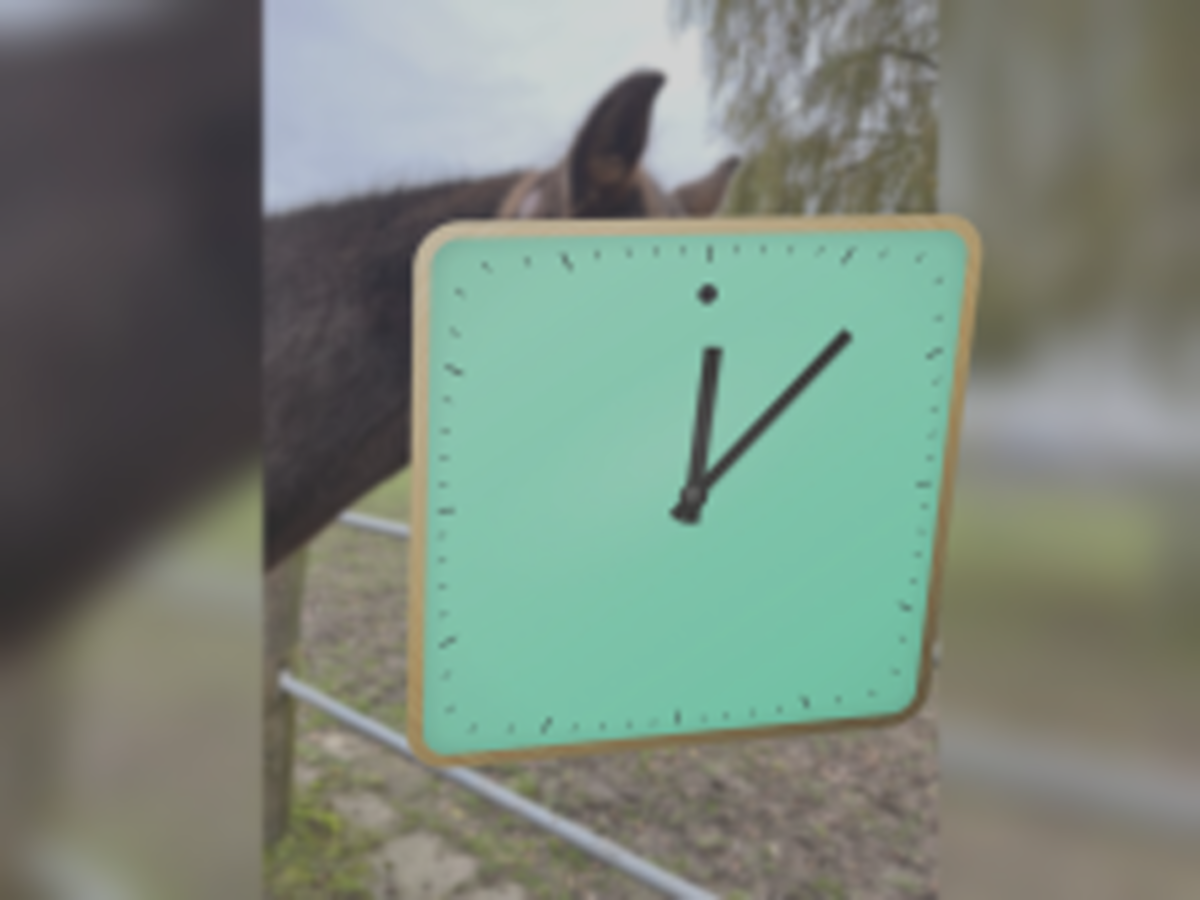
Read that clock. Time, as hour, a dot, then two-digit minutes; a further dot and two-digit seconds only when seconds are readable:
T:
12.07
